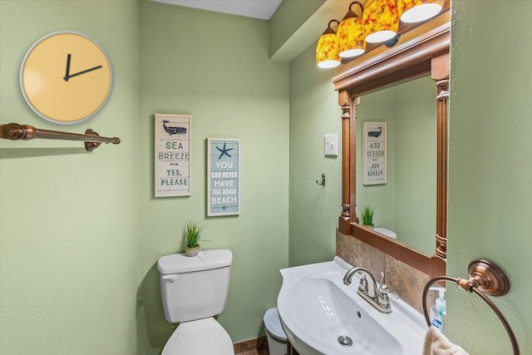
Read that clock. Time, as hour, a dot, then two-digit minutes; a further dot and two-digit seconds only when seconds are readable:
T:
12.12
